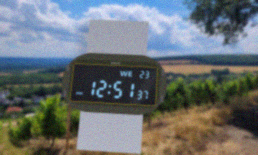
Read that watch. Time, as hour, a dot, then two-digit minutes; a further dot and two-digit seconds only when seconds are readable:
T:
12.51
